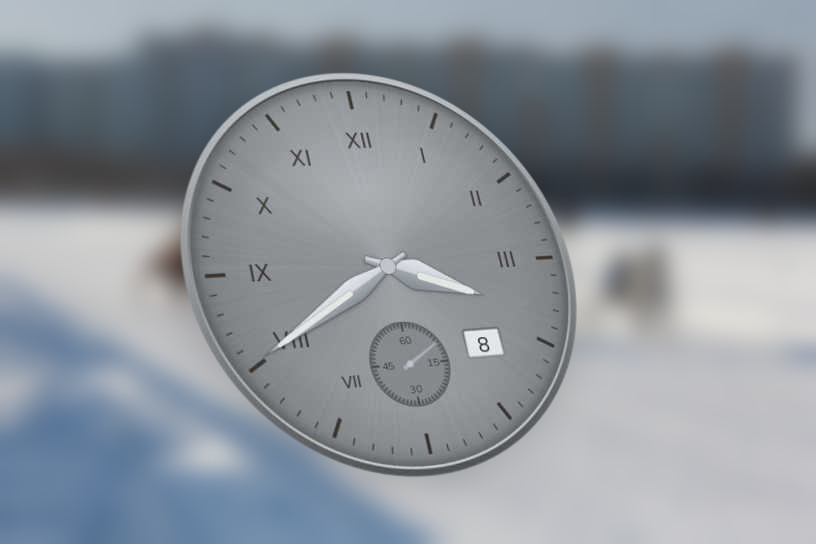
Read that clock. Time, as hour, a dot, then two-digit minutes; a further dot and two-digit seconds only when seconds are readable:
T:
3.40.10
